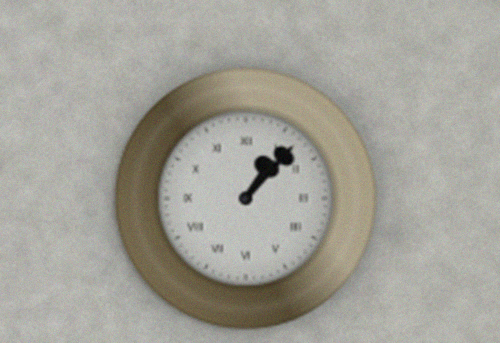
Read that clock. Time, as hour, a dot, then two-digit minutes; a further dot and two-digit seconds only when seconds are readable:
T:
1.07
